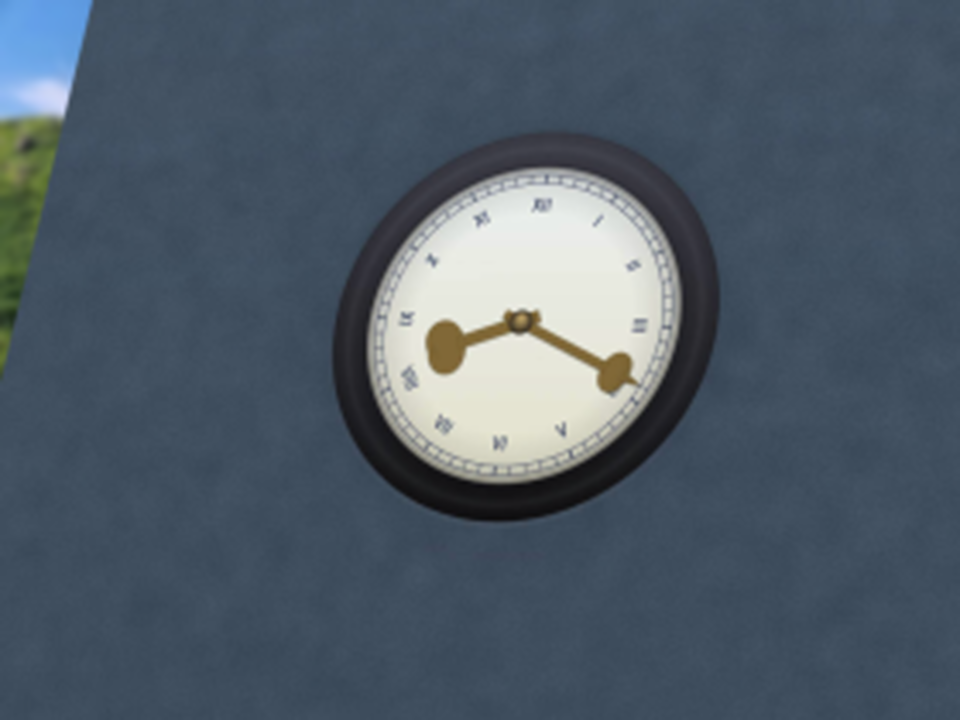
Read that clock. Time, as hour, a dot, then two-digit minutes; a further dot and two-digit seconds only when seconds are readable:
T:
8.19
